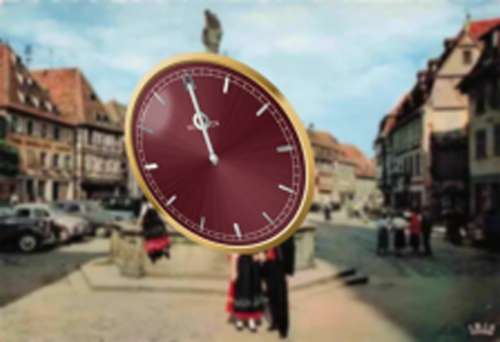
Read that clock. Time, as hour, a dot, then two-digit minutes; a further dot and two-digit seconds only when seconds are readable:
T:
12.00
